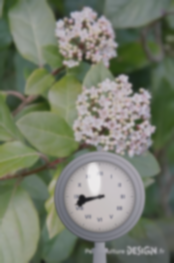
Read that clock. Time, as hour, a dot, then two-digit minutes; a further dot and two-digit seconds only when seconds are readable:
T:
8.42
